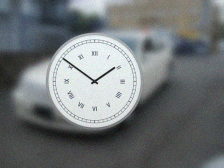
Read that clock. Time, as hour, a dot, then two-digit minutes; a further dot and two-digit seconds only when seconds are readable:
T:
1.51
